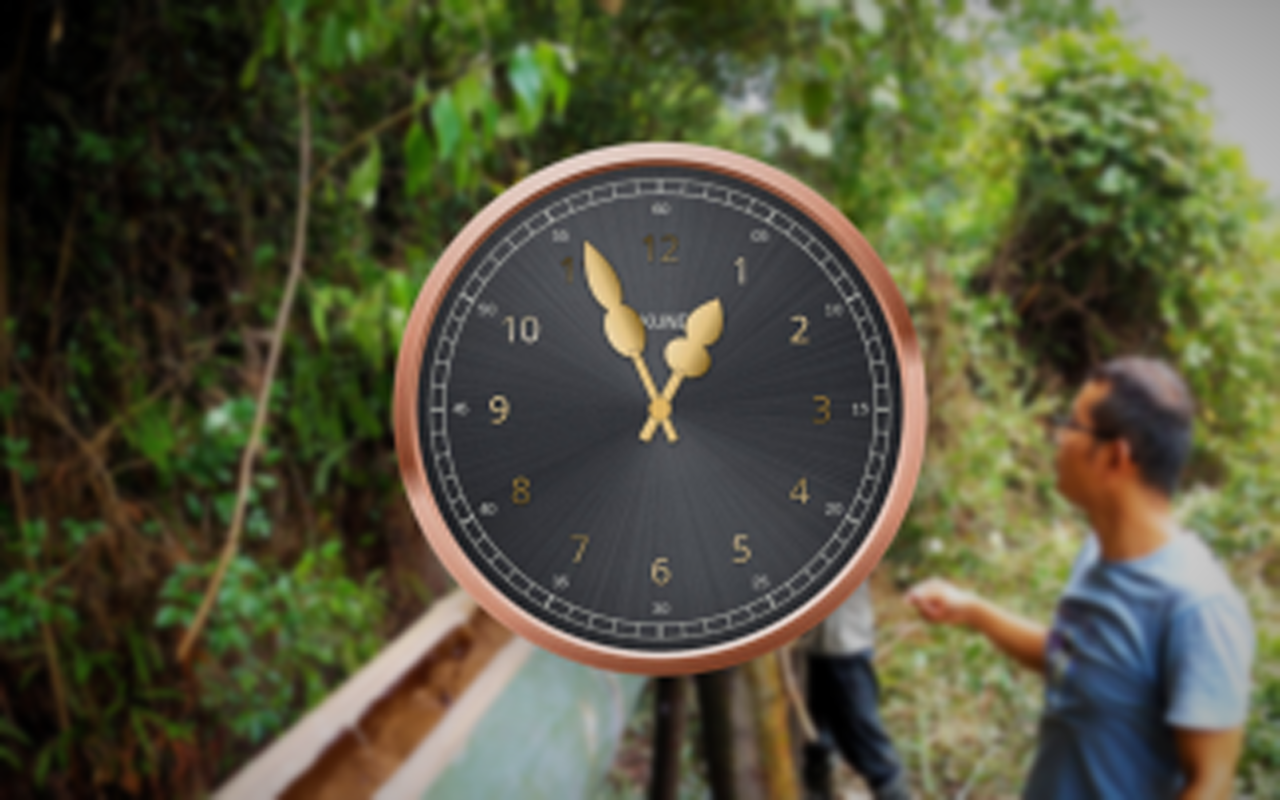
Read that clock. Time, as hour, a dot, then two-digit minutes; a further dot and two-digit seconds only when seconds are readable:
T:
12.56
